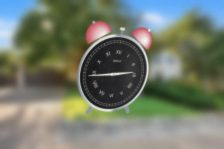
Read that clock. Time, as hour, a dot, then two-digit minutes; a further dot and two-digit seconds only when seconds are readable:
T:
2.44
